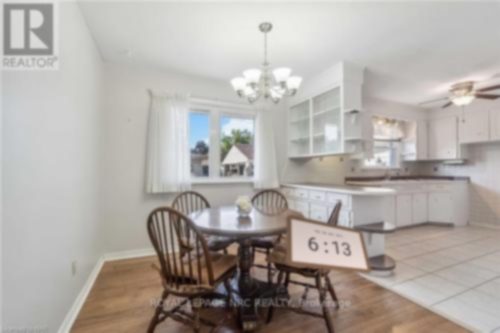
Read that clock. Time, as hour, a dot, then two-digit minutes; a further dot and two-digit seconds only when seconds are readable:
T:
6.13
